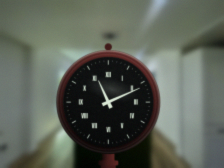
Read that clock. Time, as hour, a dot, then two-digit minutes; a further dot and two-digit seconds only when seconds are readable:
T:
11.11
